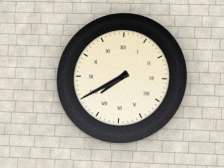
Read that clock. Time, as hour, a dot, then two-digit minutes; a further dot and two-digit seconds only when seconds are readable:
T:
7.40
